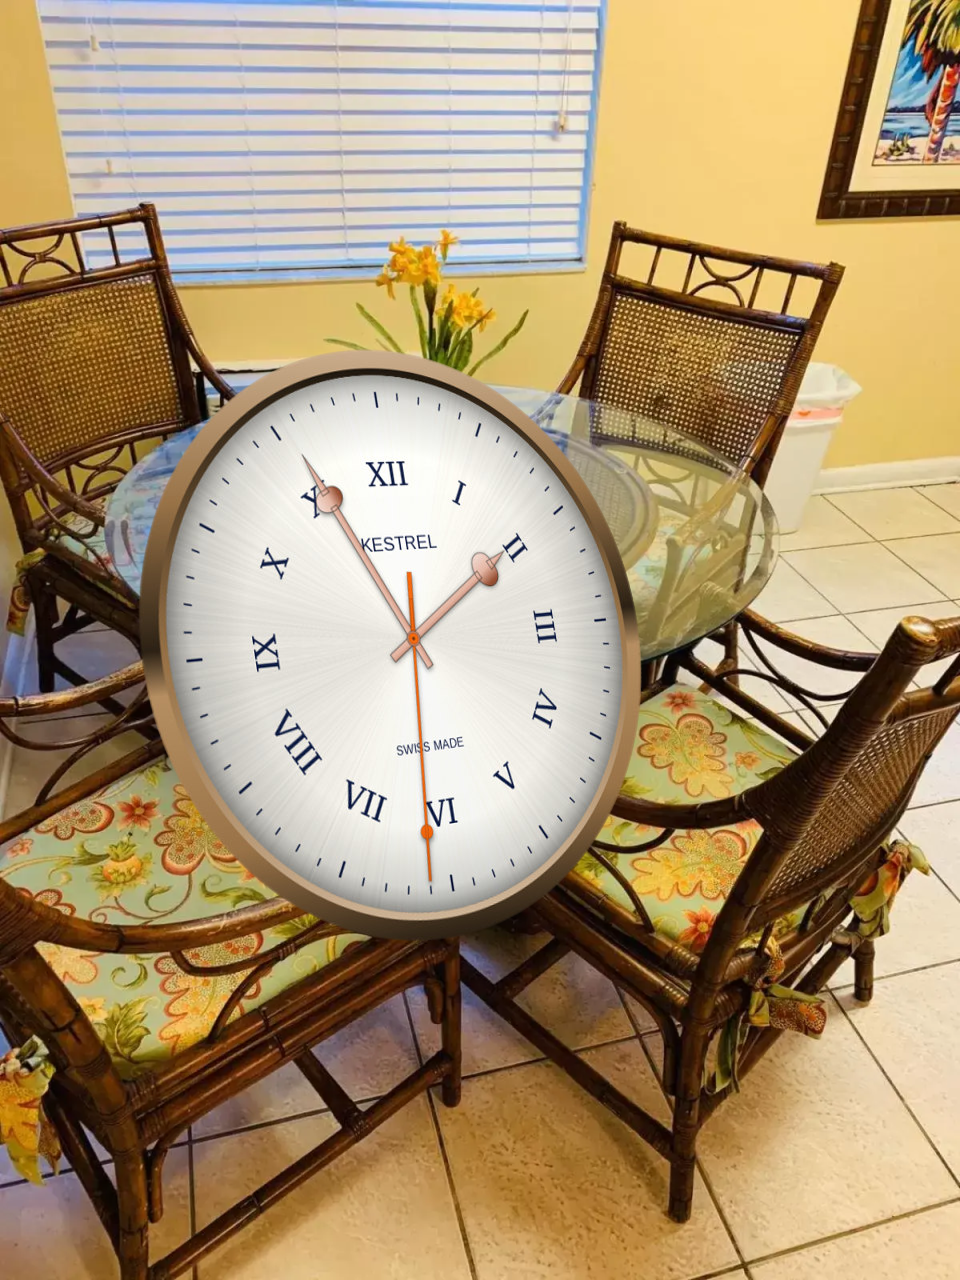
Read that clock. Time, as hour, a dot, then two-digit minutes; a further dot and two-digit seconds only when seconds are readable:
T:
1.55.31
